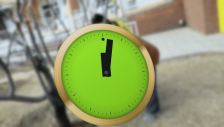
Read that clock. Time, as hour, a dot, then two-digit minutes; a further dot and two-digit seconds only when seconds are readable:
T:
12.02
